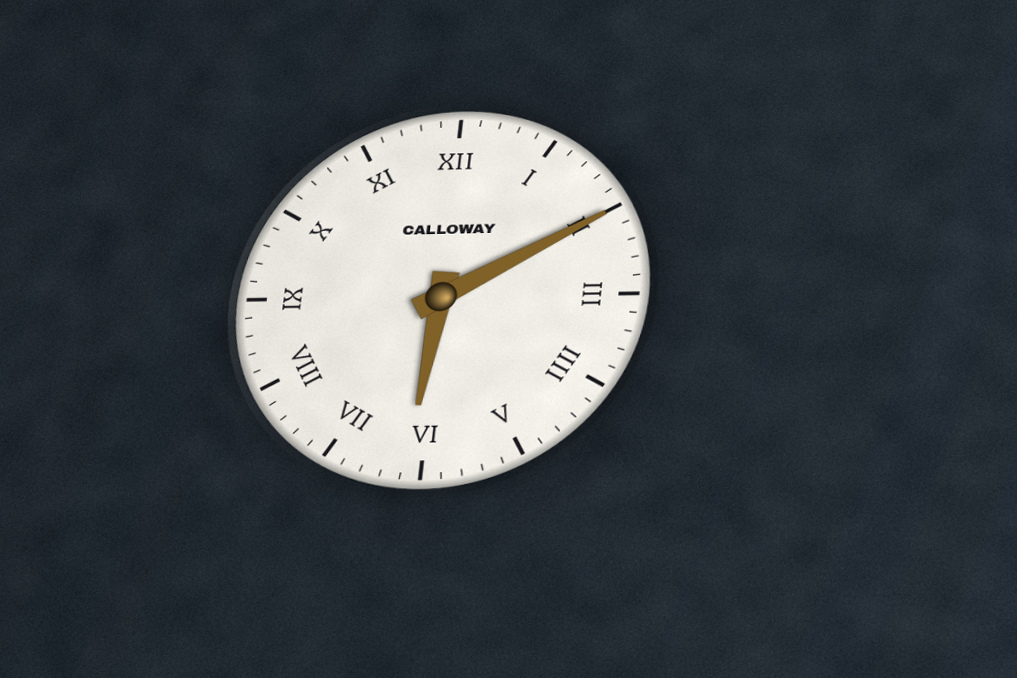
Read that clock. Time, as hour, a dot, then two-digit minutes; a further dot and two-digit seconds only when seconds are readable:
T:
6.10
